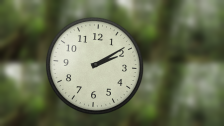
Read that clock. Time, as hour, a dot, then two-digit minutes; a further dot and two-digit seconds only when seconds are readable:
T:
2.09
